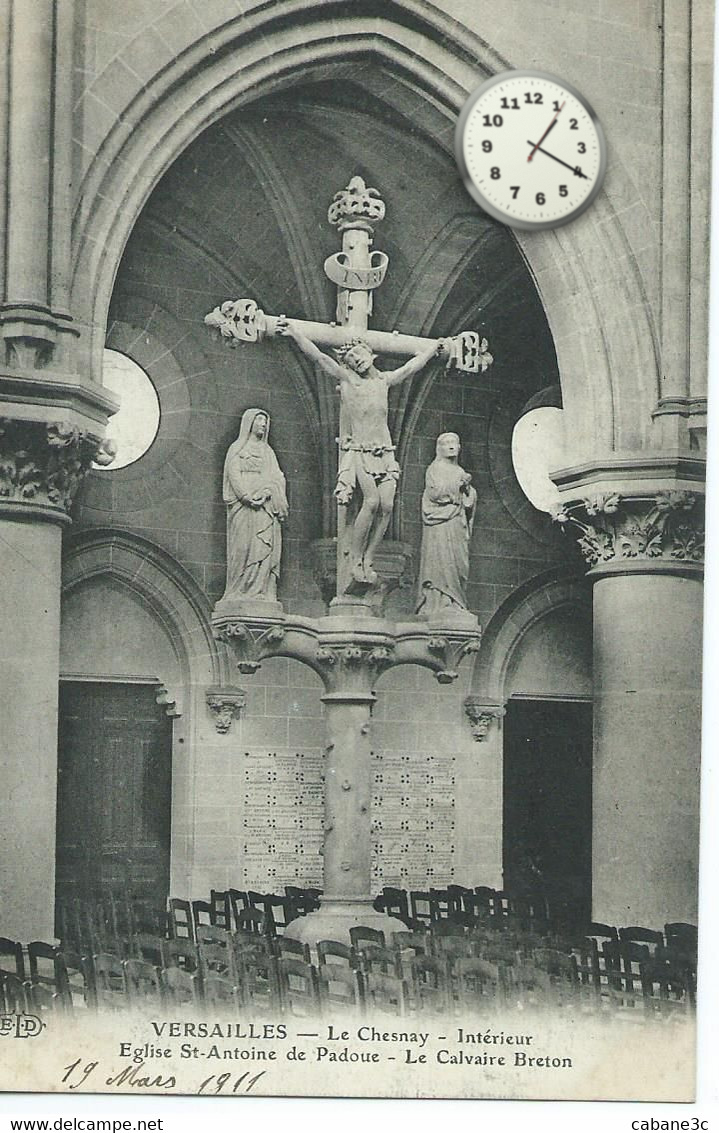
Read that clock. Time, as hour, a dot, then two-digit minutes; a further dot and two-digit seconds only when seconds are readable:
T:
1.20.06
